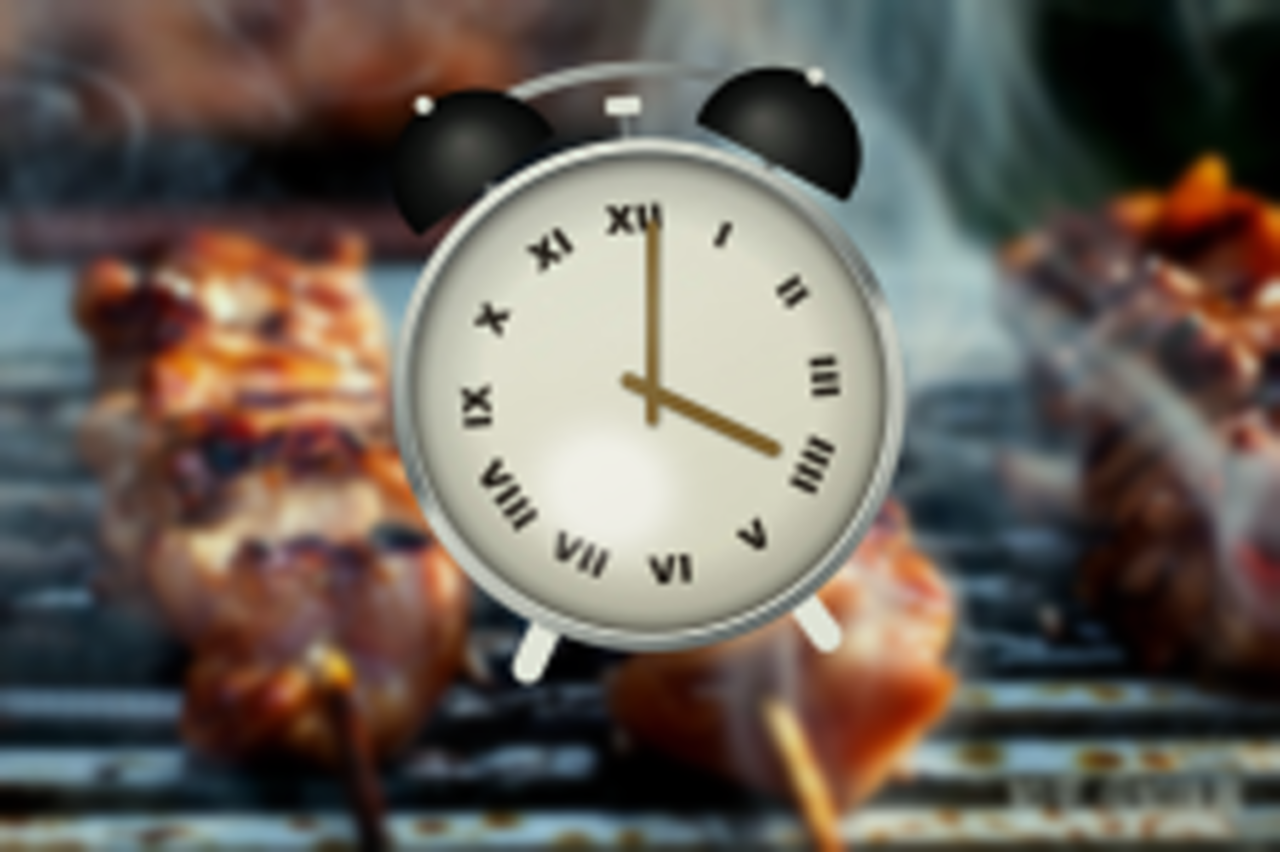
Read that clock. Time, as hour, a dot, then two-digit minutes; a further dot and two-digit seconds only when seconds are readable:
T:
4.01
